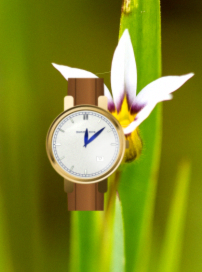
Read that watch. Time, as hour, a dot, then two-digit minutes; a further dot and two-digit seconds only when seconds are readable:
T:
12.08
